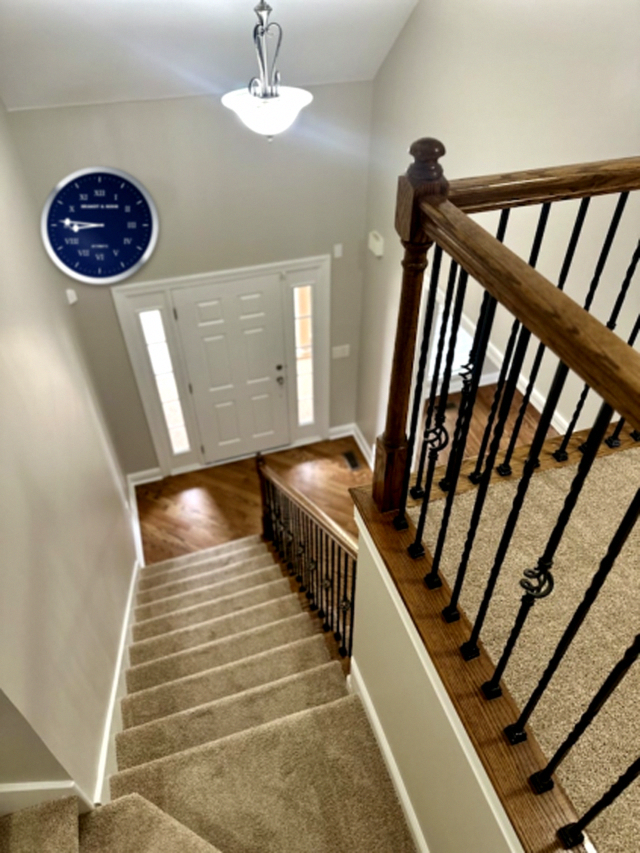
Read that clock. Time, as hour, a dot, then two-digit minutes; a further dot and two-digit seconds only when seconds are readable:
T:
8.46
